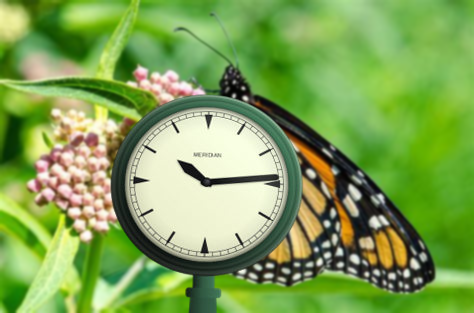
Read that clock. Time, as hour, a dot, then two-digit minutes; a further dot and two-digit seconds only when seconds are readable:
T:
10.14
